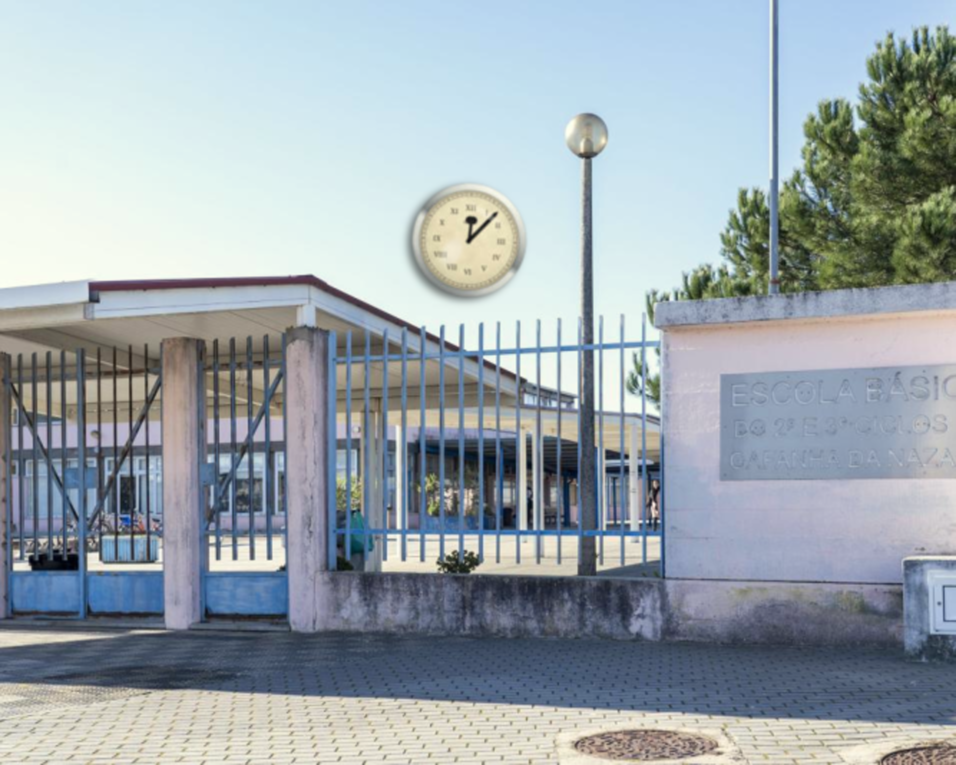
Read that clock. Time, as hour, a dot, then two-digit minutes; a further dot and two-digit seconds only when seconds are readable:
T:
12.07
